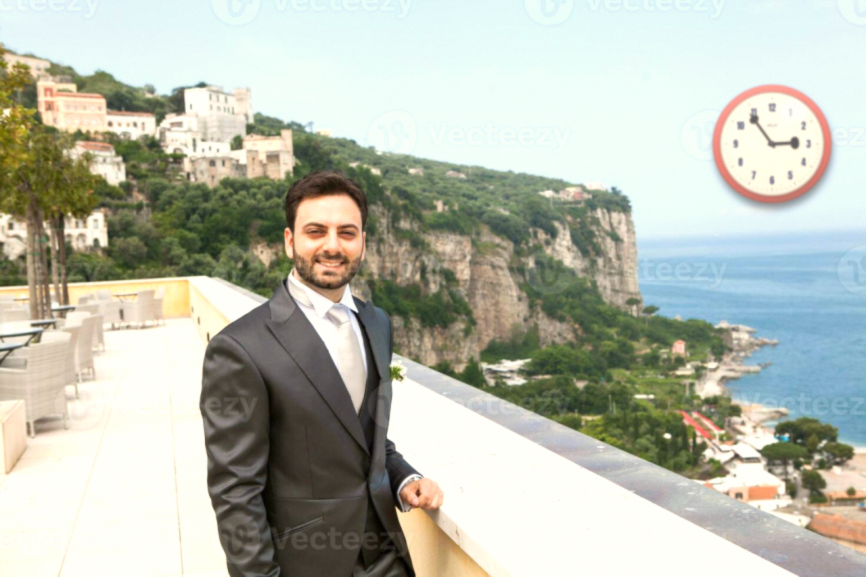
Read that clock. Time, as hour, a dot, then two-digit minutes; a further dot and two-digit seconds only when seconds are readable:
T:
2.54
